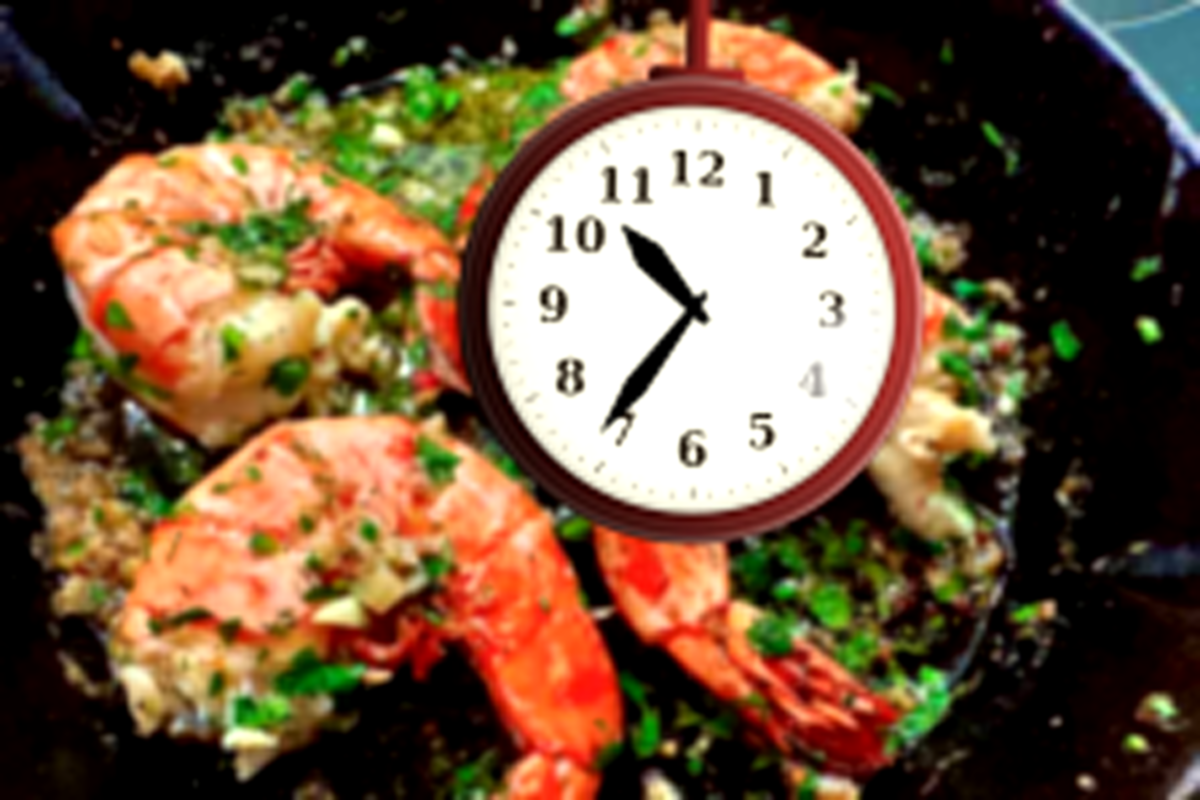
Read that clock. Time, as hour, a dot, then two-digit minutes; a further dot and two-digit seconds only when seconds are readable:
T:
10.36
